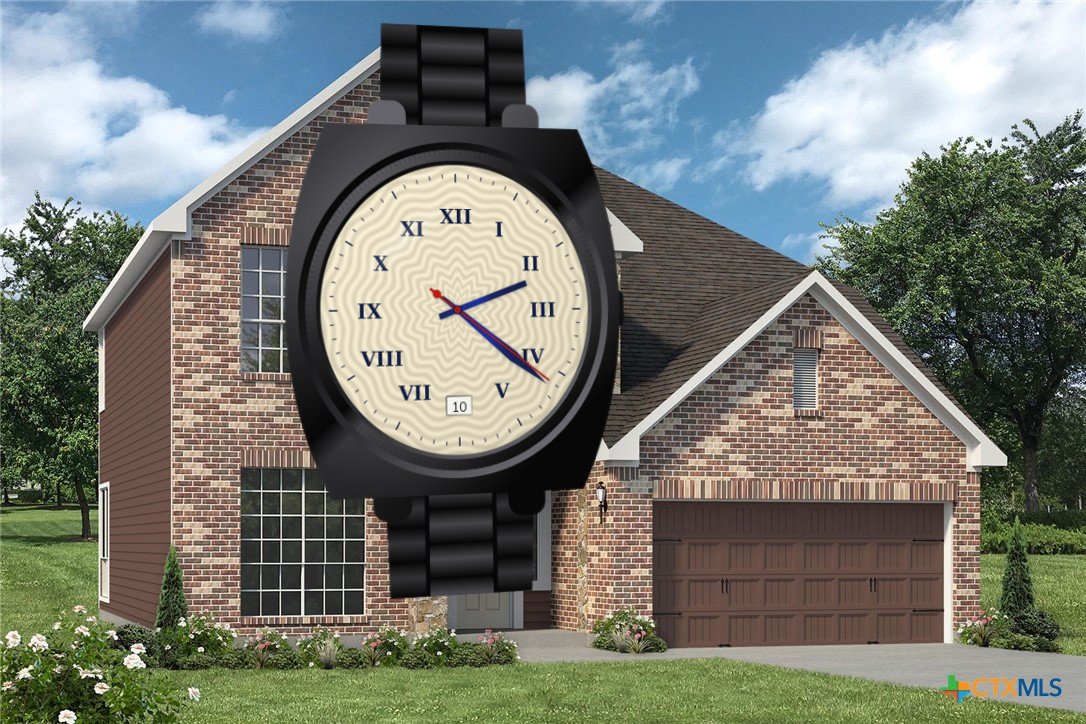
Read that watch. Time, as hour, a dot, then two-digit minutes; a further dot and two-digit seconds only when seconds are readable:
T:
2.21.21
